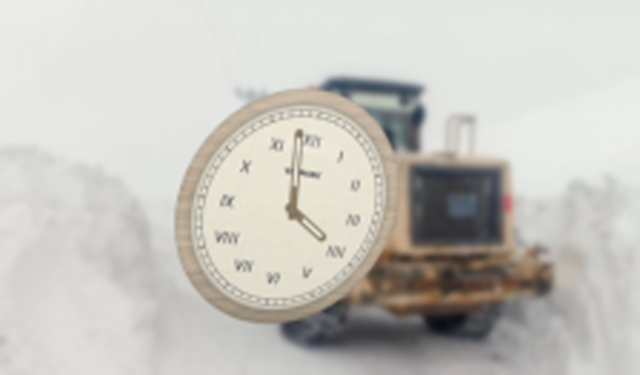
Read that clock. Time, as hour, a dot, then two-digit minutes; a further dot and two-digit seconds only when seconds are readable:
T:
3.58
